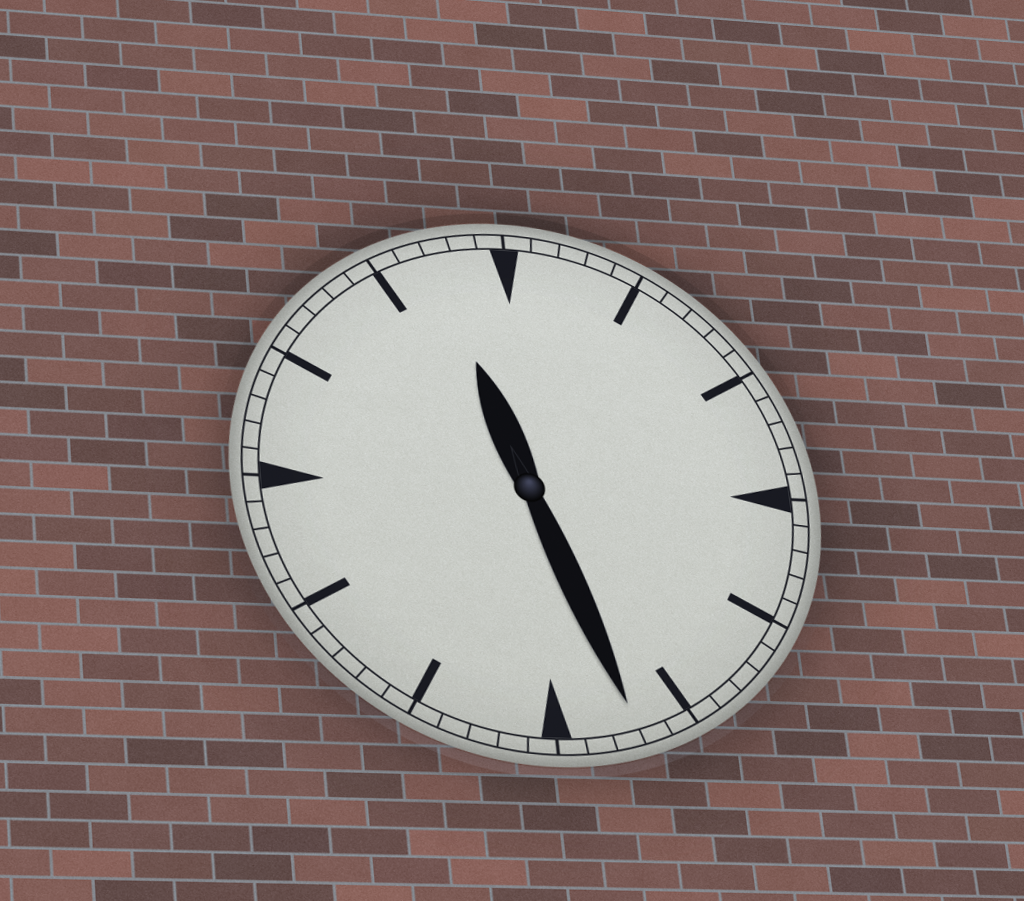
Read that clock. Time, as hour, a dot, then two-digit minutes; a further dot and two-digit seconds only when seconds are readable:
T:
11.27
